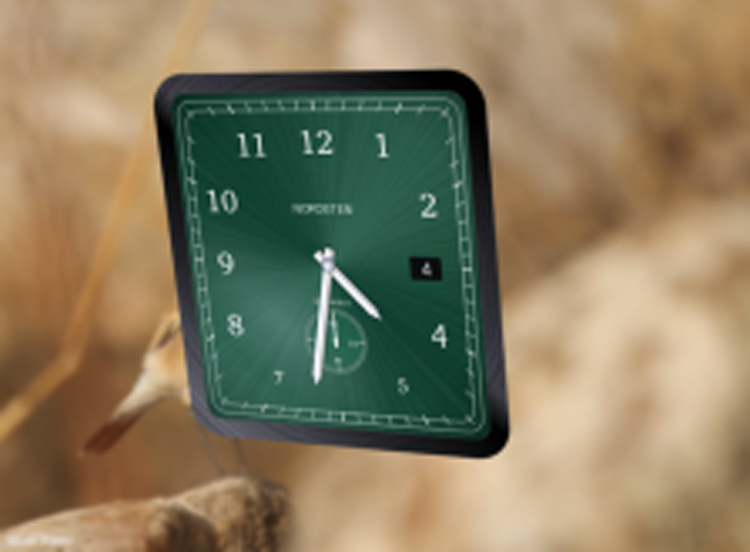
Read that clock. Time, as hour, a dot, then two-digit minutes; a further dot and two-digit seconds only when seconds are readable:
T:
4.32
